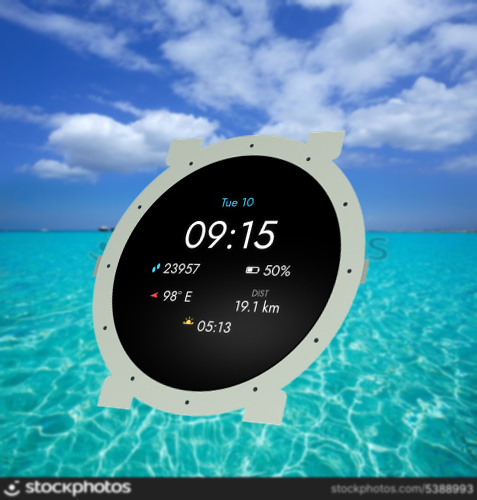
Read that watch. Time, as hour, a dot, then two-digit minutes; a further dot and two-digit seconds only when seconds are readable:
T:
9.15
